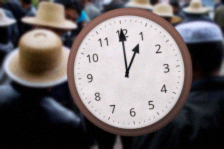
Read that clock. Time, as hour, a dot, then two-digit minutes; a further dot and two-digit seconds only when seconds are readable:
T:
1.00
